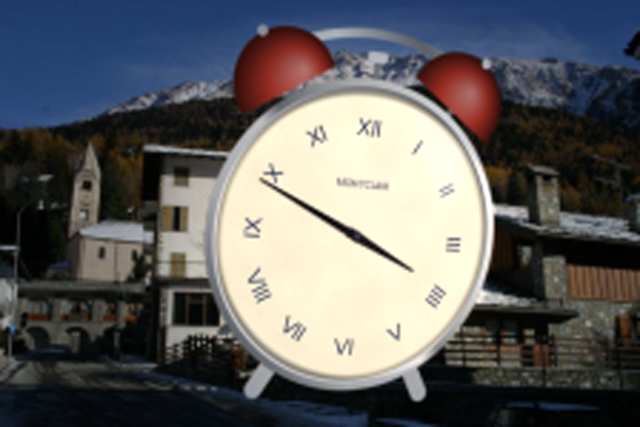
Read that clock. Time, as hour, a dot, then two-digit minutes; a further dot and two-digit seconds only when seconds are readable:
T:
3.49
